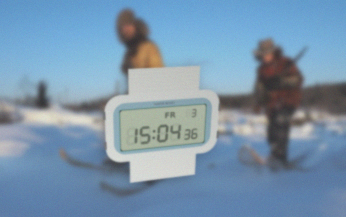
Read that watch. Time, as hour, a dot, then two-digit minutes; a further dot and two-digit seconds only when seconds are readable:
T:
15.04.36
